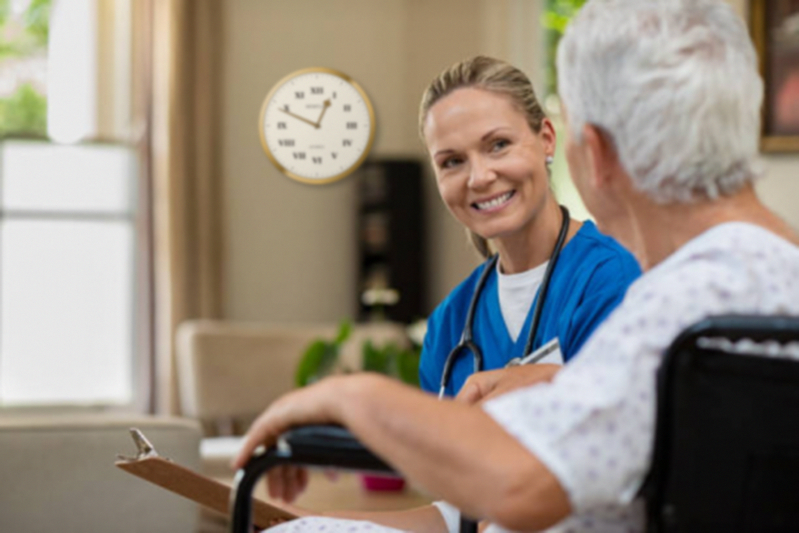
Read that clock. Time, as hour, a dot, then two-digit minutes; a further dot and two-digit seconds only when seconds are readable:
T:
12.49
